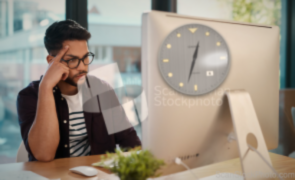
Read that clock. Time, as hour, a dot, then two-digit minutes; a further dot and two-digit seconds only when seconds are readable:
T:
12.33
